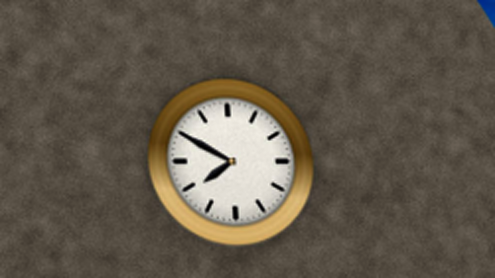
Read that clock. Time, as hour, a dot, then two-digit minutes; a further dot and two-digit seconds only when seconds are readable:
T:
7.50
